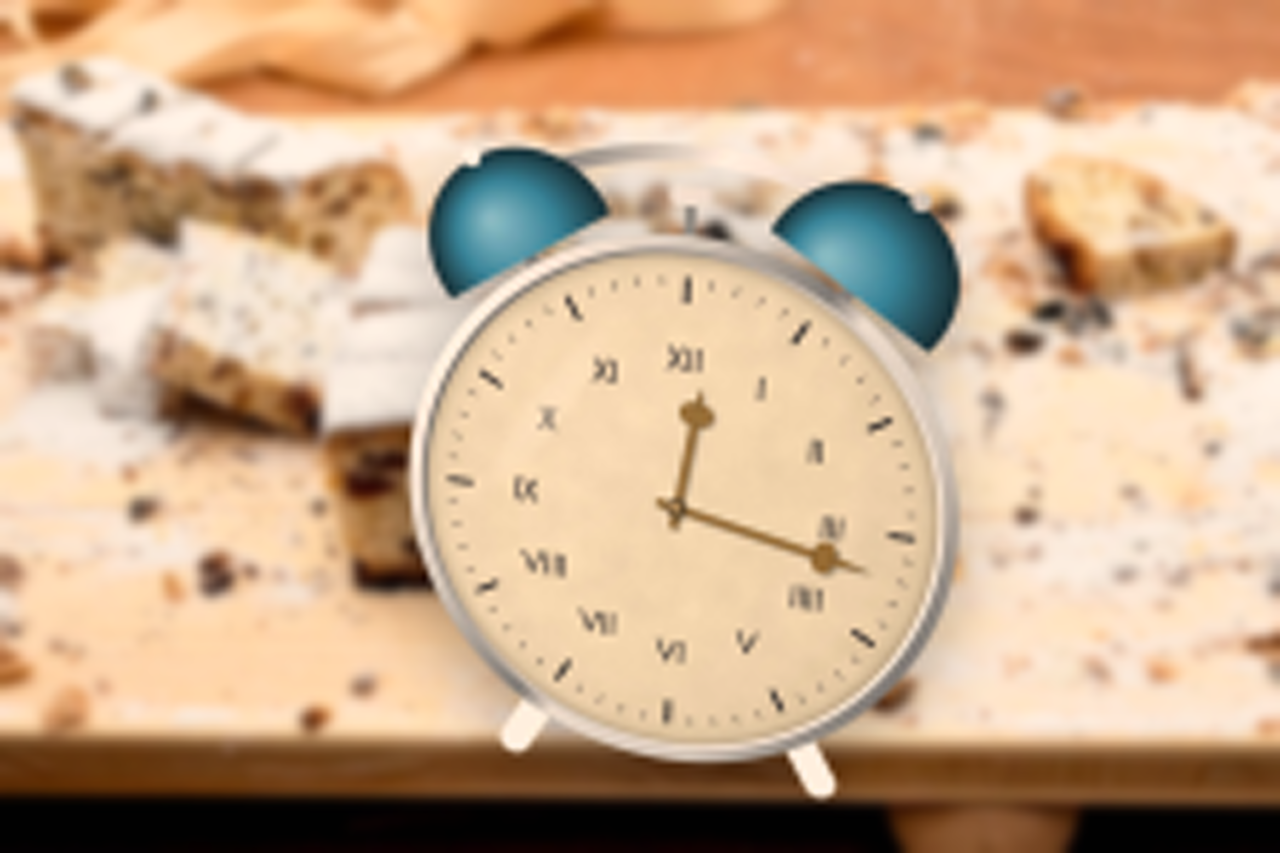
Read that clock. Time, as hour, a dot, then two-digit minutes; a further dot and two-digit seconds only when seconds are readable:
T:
12.17
